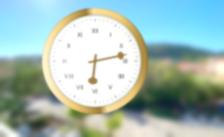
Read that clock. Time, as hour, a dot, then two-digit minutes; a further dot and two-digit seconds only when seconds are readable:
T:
6.13
